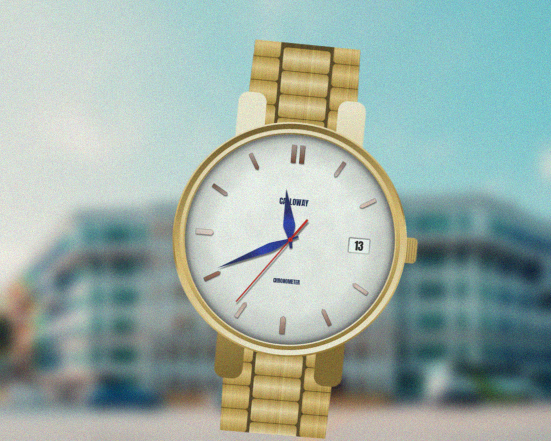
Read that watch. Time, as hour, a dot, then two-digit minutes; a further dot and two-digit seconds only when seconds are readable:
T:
11.40.36
